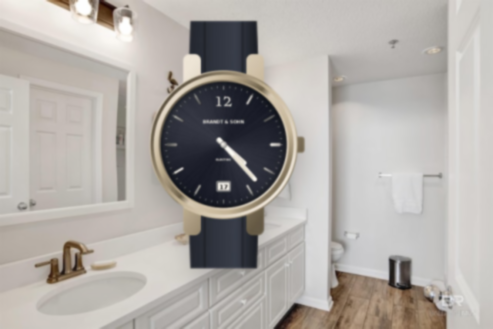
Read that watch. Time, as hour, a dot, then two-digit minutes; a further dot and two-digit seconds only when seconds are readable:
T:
4.23
